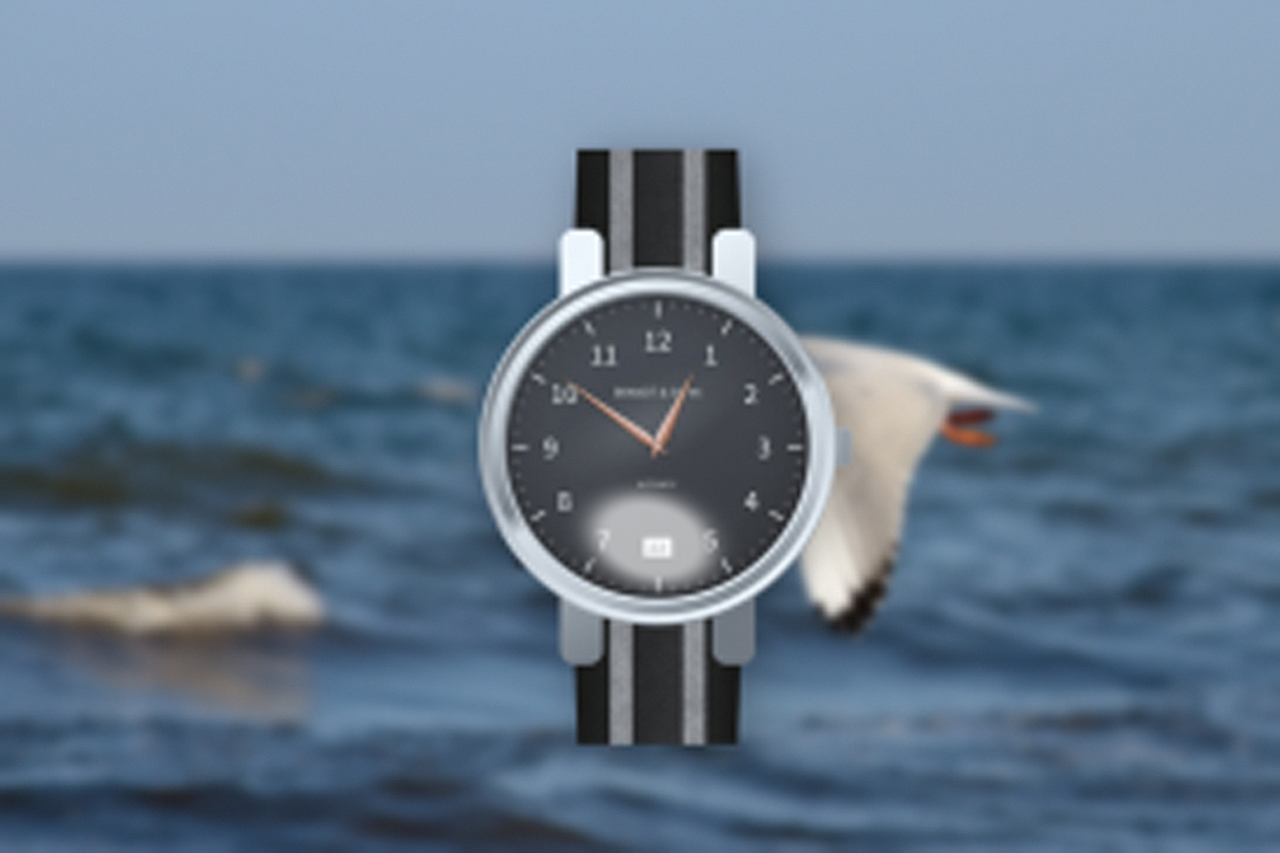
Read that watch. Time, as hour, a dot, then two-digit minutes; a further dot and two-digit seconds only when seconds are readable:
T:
12.51
